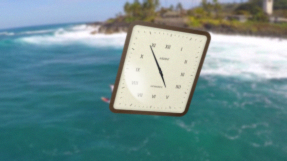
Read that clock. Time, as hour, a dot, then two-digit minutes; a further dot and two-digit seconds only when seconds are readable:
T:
4.54
